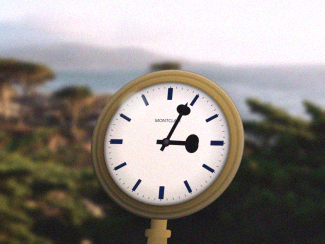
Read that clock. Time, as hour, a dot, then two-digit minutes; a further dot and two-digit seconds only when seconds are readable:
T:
3.04
